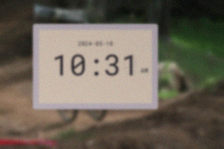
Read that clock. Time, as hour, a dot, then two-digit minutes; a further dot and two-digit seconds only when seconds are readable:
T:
10.31
